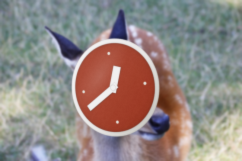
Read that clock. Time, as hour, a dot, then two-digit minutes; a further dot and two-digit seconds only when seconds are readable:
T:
12.40
